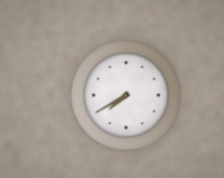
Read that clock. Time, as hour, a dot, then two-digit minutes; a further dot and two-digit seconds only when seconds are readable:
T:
7.40
